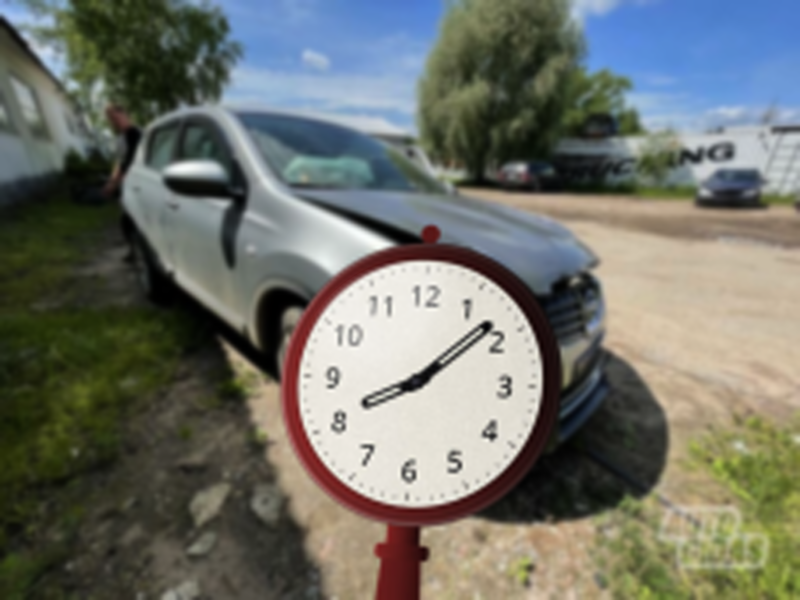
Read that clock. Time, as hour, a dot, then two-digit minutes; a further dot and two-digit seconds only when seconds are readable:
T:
8.08
